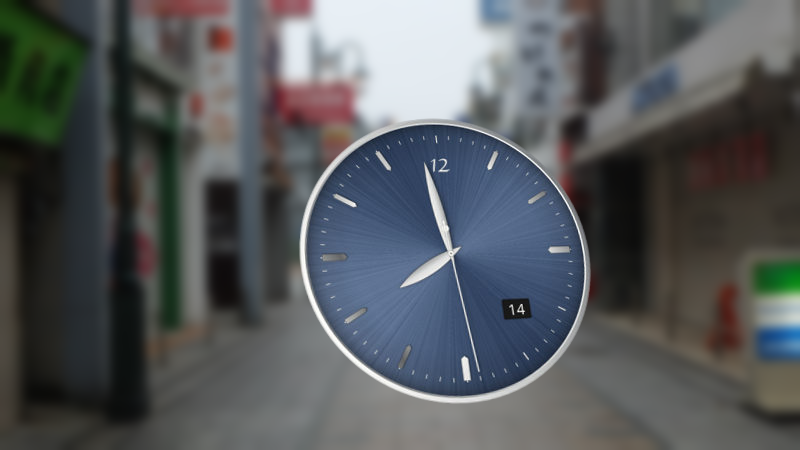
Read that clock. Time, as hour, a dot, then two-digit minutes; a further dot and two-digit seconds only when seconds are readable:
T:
7.58.29
